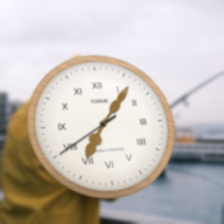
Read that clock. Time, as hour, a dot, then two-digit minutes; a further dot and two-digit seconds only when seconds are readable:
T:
7.06.40
